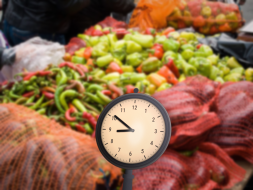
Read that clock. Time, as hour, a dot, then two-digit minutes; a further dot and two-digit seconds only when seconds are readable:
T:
8.51
